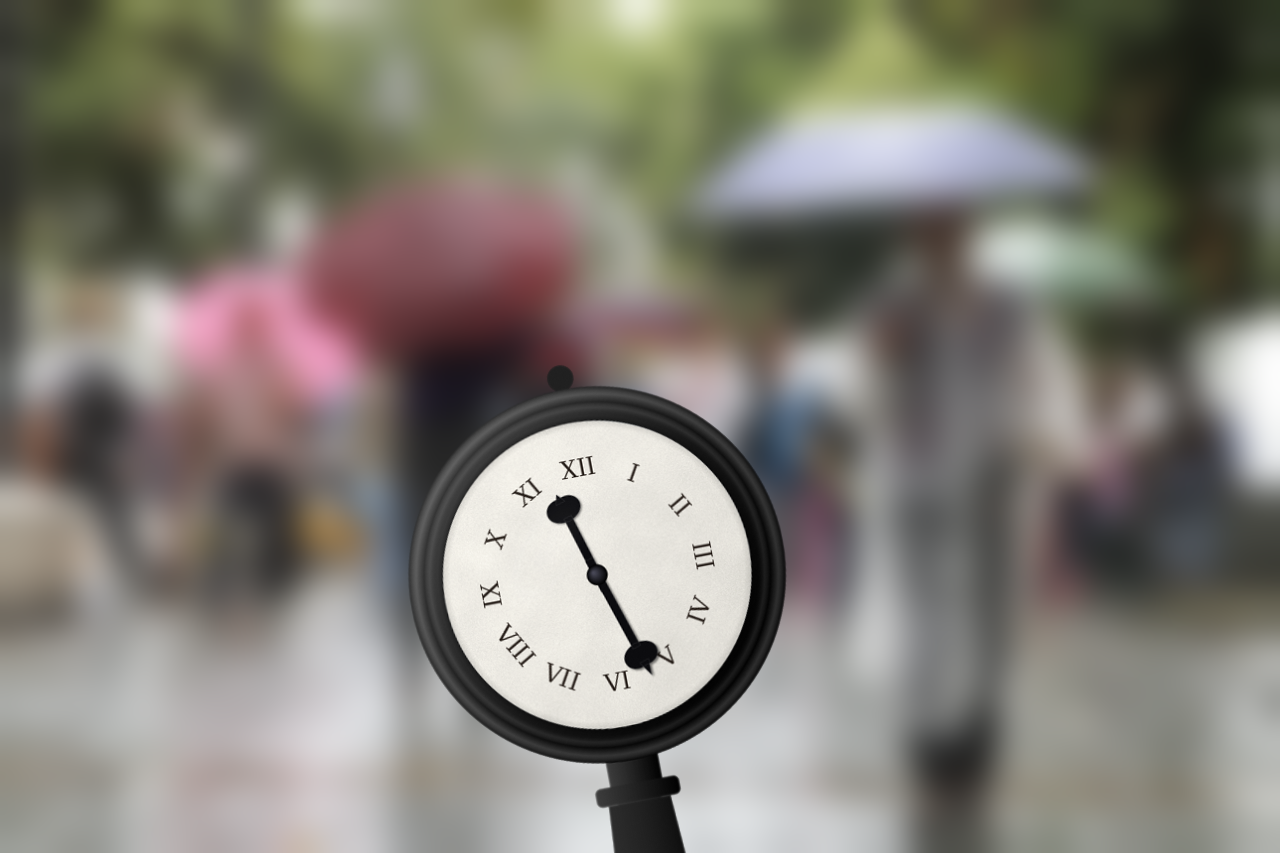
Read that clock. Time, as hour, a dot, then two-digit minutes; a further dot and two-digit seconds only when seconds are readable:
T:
11.27
